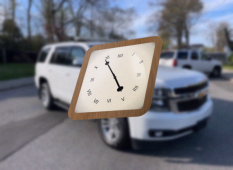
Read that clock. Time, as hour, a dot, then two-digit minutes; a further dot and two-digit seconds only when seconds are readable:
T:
4.54
